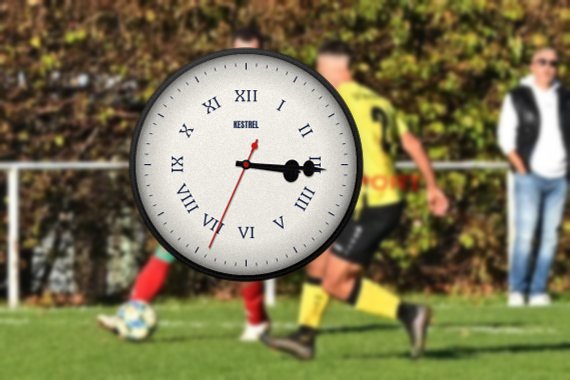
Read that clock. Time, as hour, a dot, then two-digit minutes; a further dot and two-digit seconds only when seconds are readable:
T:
3.15.34
